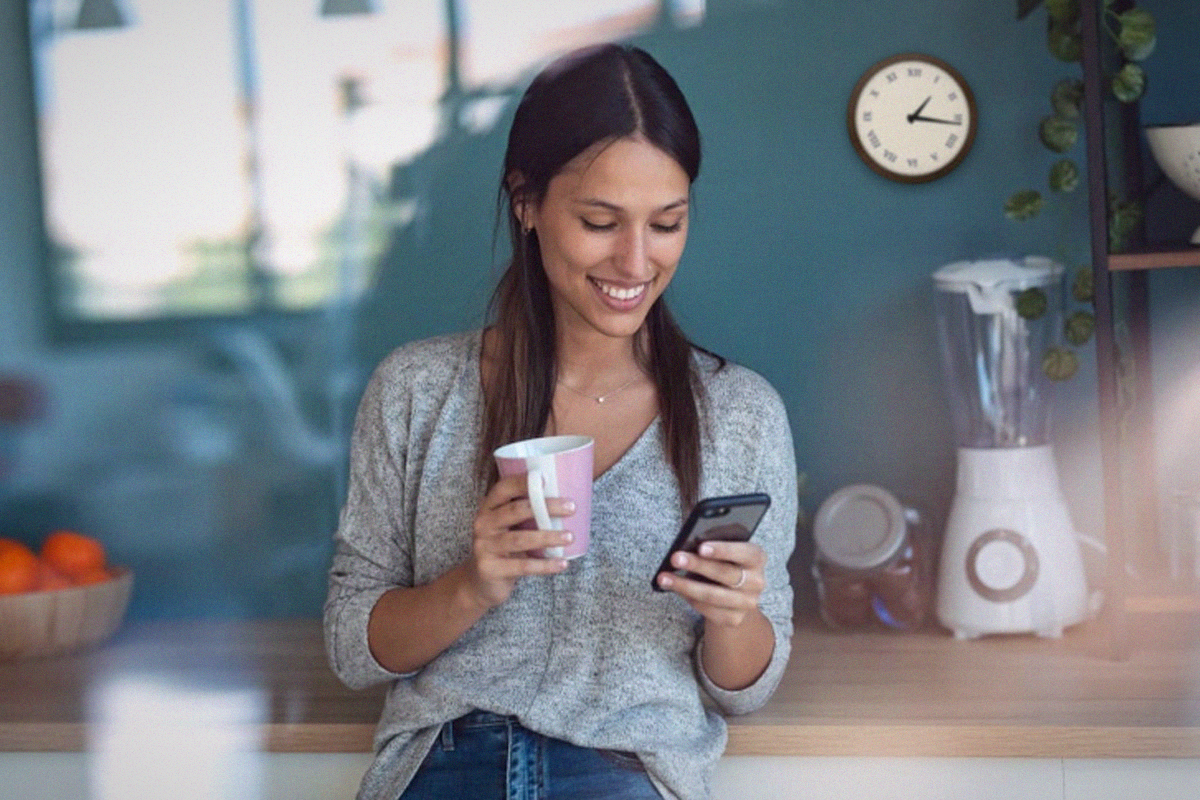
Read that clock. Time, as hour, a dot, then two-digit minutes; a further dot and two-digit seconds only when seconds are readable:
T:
1.16
